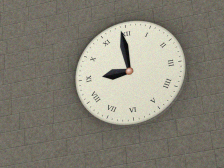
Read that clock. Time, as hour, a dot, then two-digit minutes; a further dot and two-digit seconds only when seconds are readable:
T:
8.59
